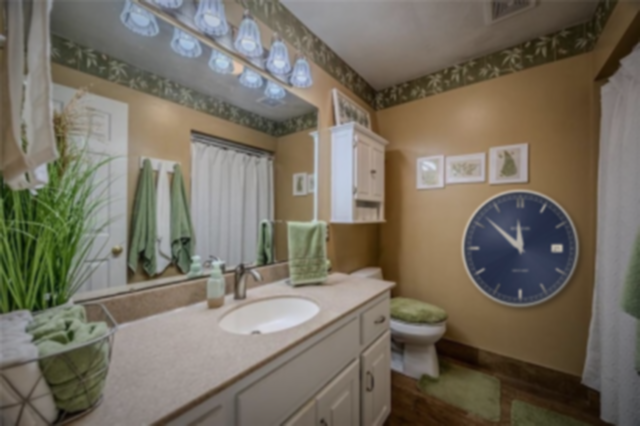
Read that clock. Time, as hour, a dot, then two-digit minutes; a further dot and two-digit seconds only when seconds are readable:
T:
11.52
